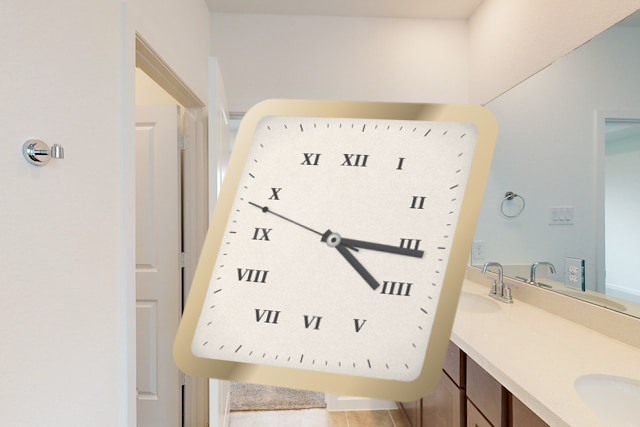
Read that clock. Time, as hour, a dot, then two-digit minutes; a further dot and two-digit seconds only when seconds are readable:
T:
4.15.48
